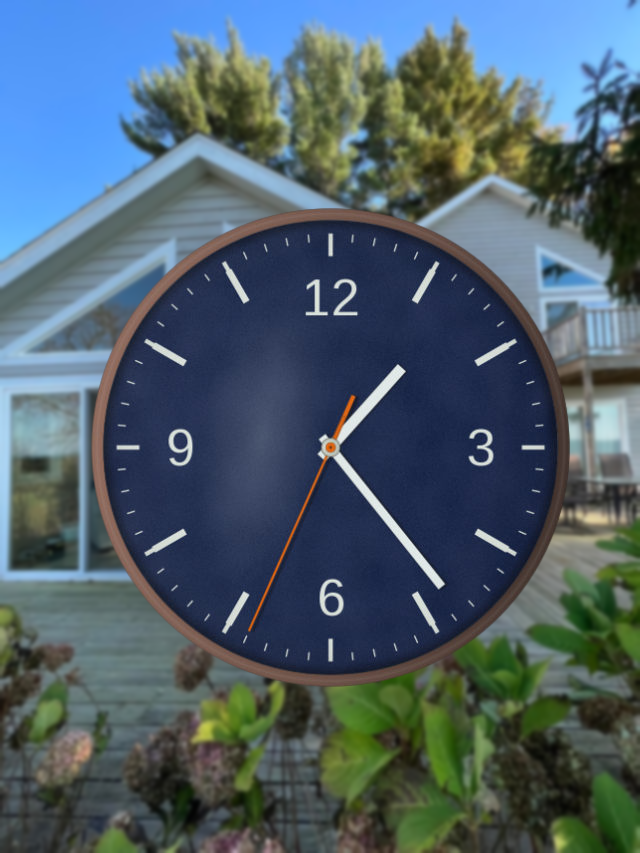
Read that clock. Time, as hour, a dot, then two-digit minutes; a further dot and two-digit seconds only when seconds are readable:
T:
1.23.34
